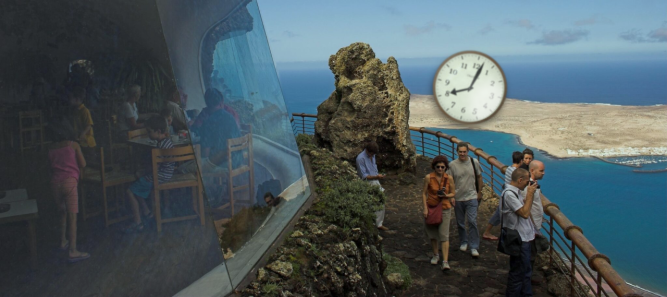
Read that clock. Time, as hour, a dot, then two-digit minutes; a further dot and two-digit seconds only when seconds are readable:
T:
8.02
